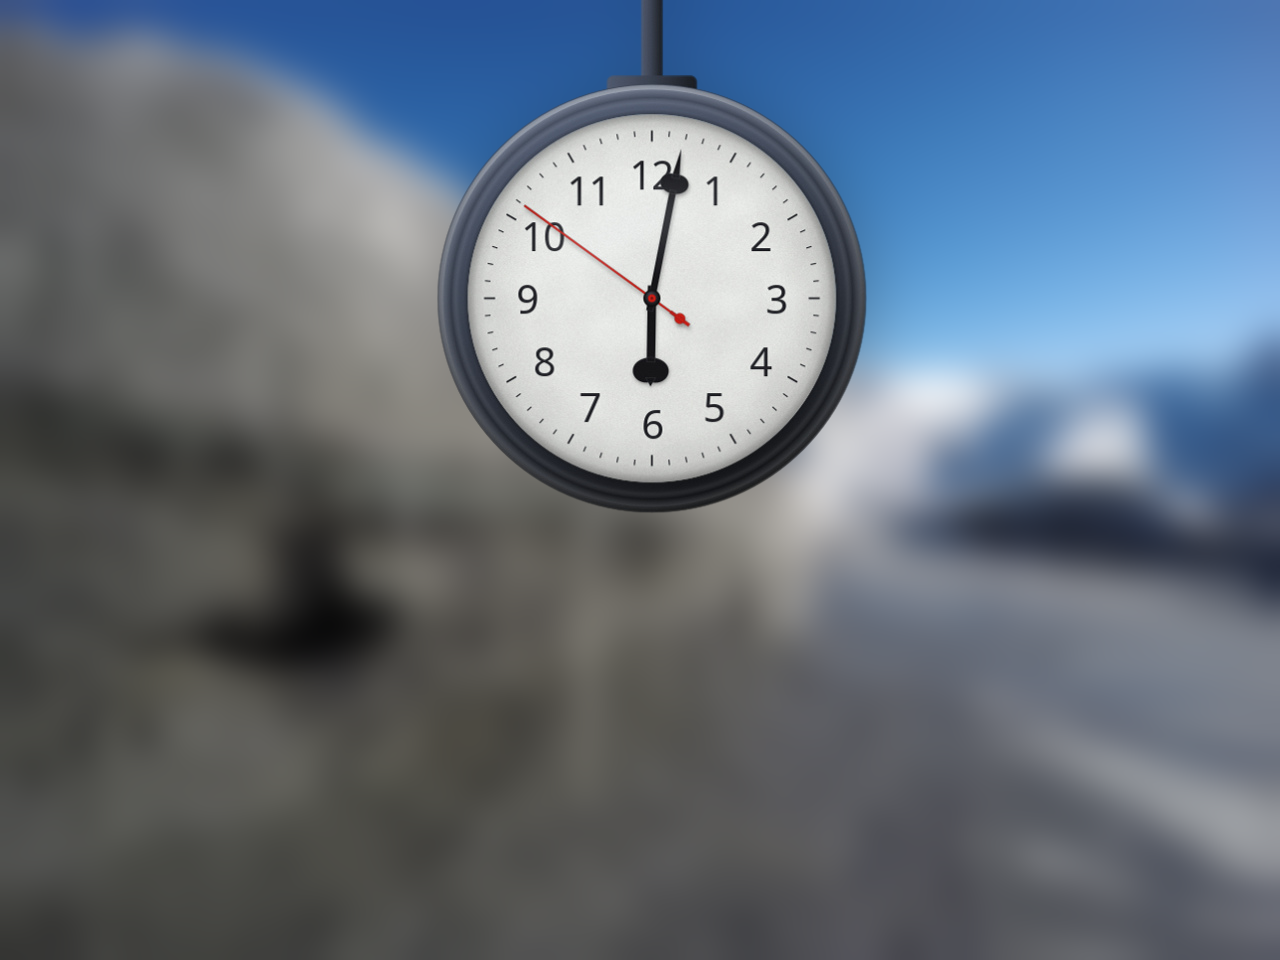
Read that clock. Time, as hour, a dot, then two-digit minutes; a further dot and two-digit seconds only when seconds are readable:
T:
6.01.51
